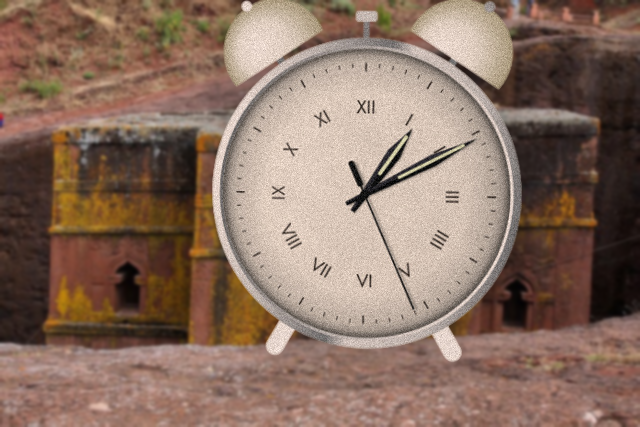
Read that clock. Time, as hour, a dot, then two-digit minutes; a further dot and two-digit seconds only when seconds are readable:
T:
1.10.26
